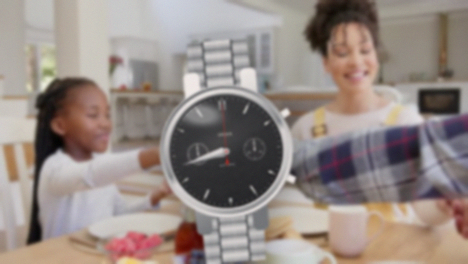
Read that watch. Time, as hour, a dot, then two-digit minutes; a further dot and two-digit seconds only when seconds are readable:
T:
8.43
